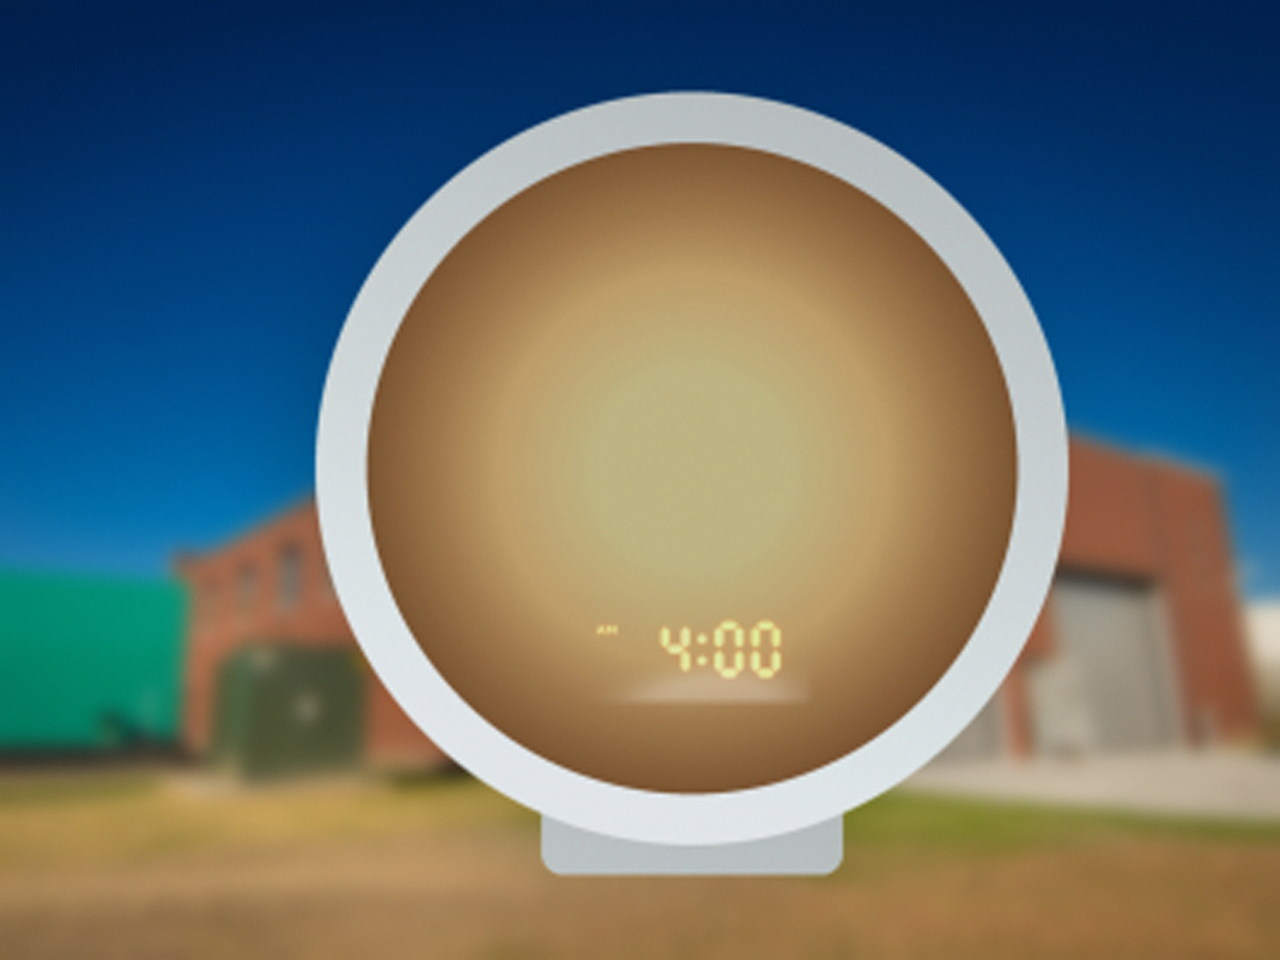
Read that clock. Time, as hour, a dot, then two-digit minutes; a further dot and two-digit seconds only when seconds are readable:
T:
4.00
